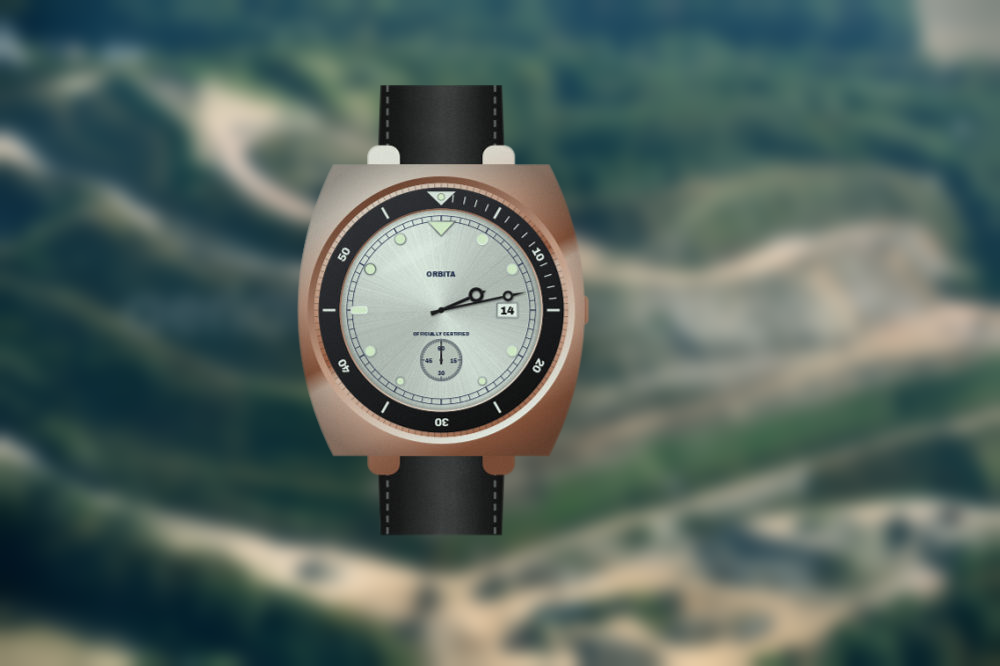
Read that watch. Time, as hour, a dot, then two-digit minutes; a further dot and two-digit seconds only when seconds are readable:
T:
2.13
